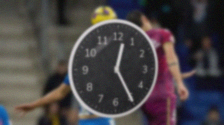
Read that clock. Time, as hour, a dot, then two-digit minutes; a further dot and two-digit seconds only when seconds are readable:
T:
12.25
